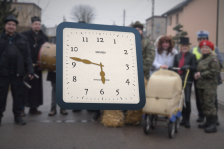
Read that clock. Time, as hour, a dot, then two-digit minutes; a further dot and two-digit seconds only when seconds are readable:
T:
5.47
